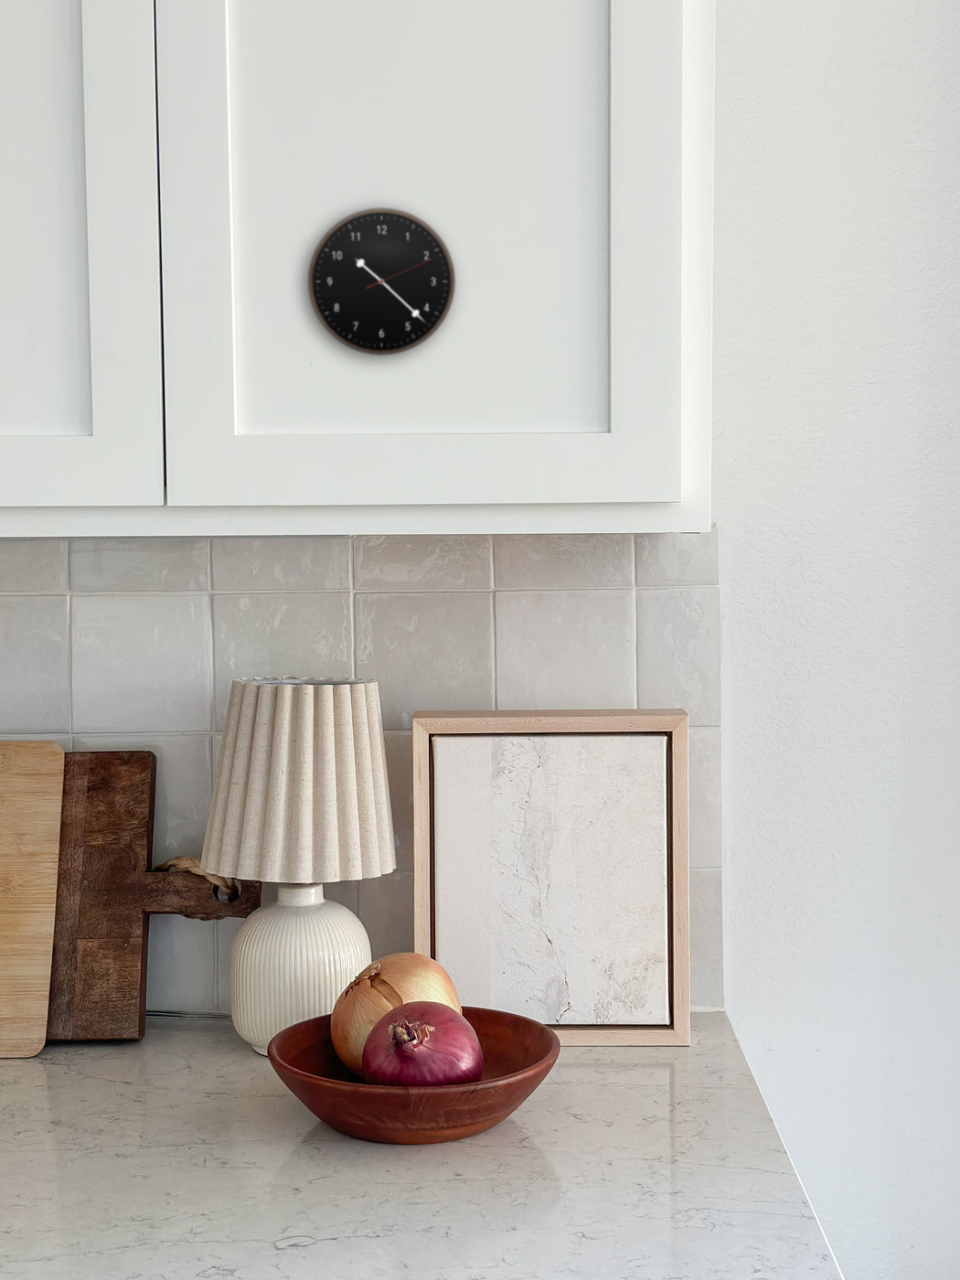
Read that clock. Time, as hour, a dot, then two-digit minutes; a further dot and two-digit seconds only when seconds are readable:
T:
10.22.11
